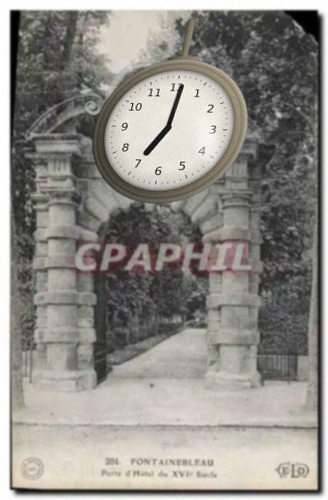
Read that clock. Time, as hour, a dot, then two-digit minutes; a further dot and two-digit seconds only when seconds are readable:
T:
7.01
